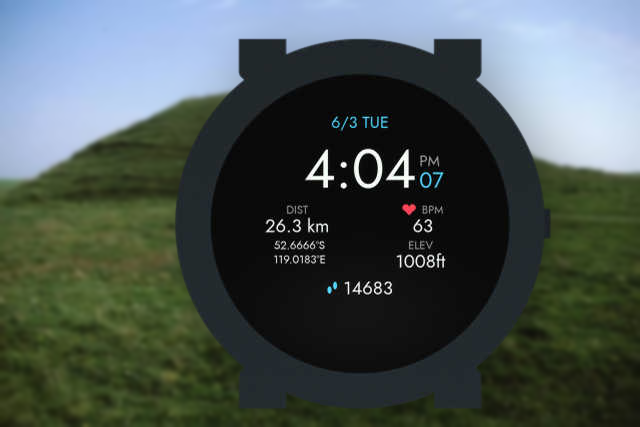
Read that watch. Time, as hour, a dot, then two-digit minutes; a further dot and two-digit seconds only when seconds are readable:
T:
4.04.07
